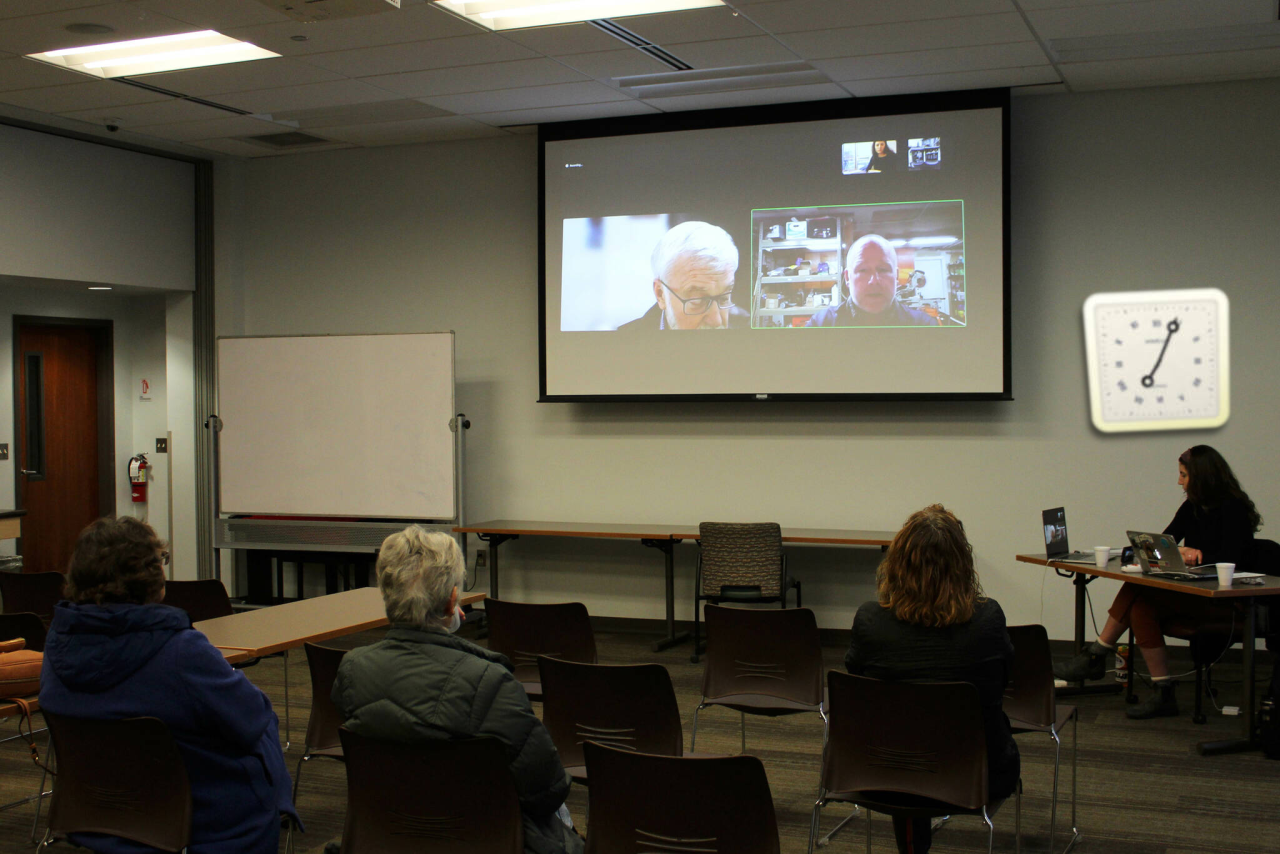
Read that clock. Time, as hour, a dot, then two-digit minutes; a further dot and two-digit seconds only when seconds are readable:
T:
7.04
